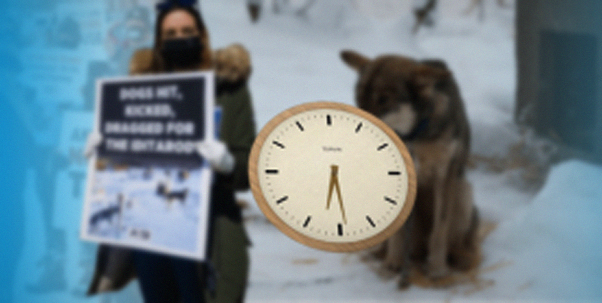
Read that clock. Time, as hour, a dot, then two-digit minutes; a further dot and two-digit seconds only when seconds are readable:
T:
6.29
